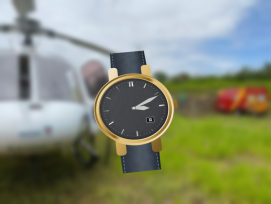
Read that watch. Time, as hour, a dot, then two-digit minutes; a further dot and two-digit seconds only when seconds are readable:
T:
3.11
